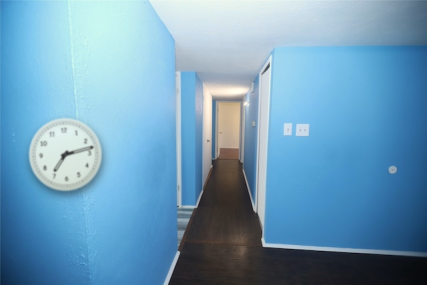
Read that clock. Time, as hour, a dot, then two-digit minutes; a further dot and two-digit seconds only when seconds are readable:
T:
7.13
